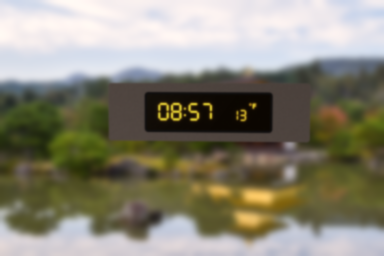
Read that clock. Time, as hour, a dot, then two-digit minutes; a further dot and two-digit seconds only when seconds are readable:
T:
8.57
